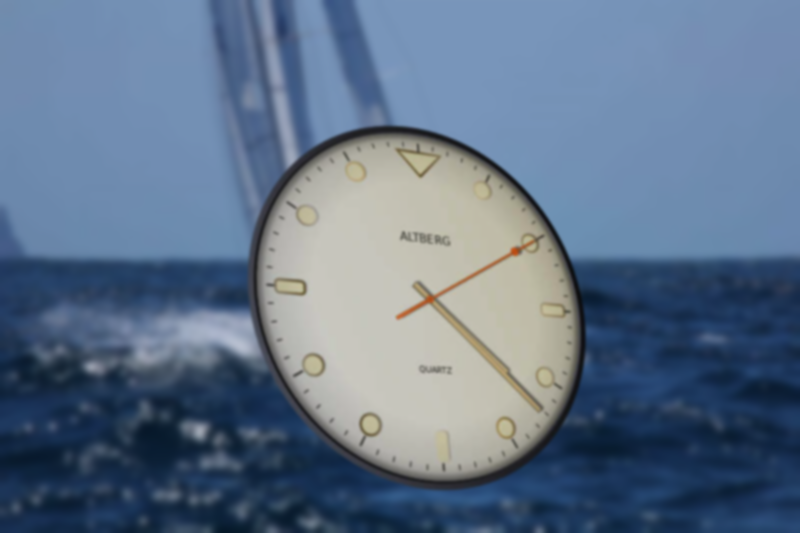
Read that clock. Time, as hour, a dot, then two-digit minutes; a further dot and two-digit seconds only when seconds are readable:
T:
4.22.10
